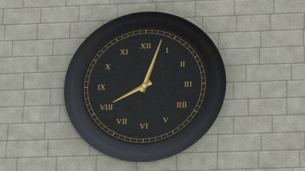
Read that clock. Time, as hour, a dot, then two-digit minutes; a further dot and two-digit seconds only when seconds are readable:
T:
8.03
